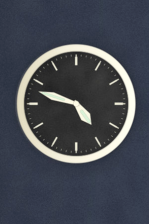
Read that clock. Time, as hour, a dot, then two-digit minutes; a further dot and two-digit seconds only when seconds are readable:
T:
4.48
